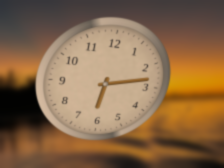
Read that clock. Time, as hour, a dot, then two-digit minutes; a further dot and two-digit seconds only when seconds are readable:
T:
6.13
